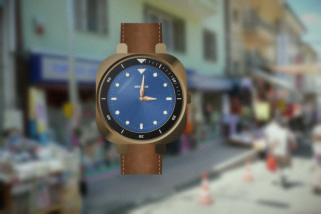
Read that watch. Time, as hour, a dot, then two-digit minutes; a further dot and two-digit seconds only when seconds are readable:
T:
3.01
